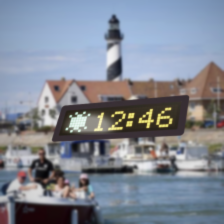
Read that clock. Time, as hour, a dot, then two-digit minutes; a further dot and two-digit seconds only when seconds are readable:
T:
12.46
